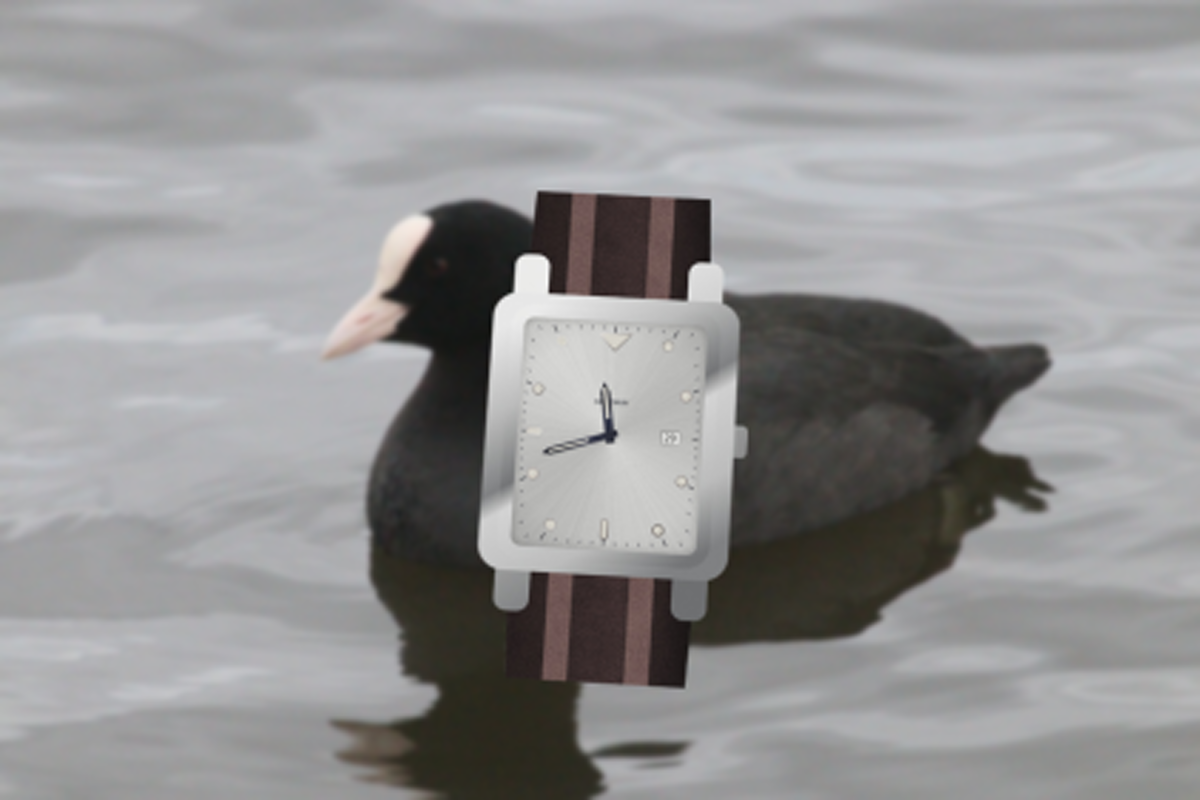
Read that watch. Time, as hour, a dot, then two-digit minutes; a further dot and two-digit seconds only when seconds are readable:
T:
11.42
